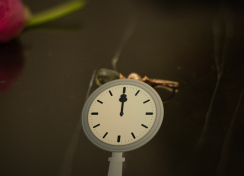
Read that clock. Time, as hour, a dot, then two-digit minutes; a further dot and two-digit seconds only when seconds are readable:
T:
12.00
